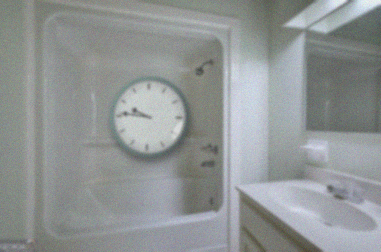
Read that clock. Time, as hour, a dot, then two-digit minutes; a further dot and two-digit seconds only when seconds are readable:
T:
9.46
